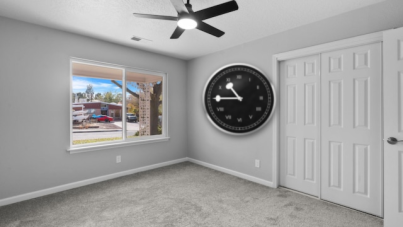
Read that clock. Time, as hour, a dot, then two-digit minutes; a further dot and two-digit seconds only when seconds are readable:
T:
10.45
